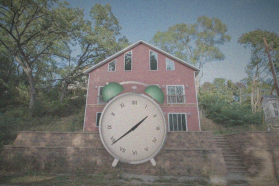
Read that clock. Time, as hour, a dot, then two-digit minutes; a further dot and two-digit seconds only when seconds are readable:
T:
1.39
